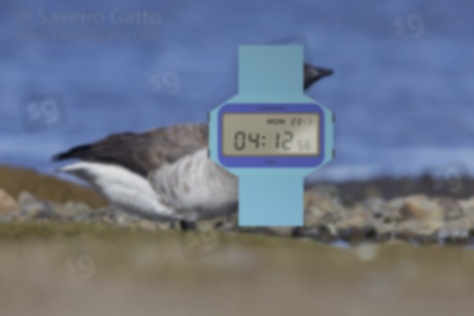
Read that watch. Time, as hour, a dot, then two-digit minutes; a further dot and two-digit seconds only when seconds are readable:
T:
4.12
